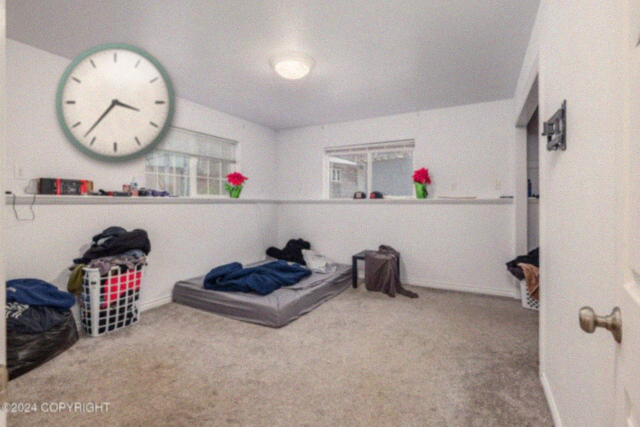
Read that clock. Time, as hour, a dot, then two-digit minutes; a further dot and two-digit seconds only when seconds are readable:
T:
3.37
